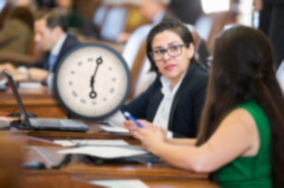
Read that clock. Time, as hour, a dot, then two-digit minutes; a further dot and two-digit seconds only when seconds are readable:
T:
6.04
